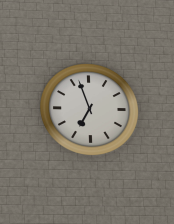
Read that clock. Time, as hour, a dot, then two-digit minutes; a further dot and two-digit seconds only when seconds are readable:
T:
6.57
